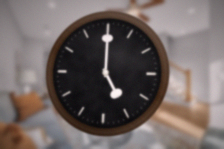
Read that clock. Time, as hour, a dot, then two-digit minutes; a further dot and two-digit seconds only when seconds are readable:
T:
5.00
